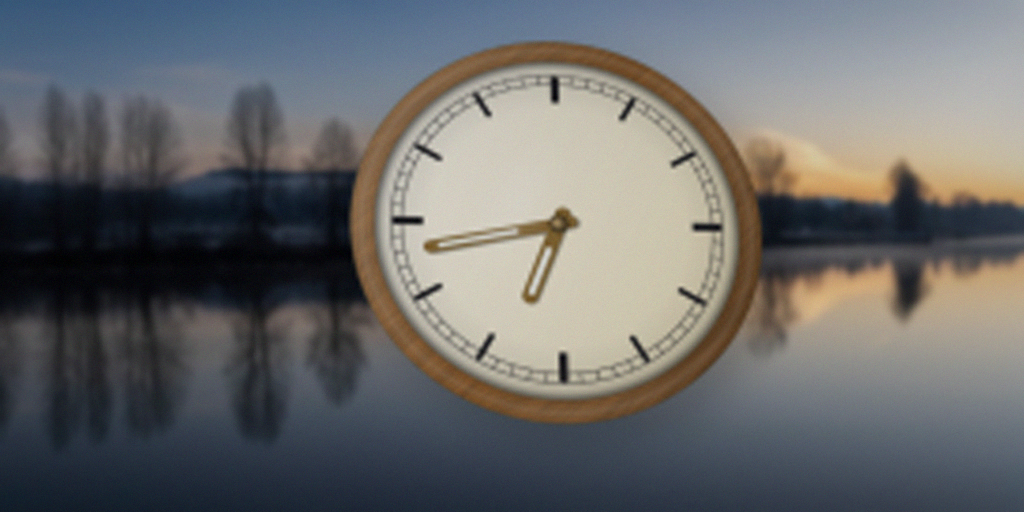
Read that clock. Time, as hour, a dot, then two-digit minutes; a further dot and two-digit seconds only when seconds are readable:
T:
6.43
